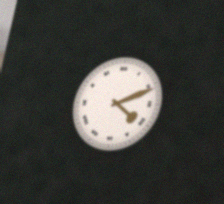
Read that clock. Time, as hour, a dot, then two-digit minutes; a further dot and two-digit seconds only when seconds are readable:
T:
4.11
